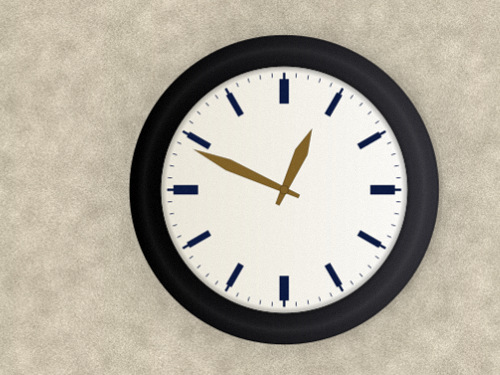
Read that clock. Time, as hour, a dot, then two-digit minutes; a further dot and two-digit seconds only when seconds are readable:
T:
12.49
